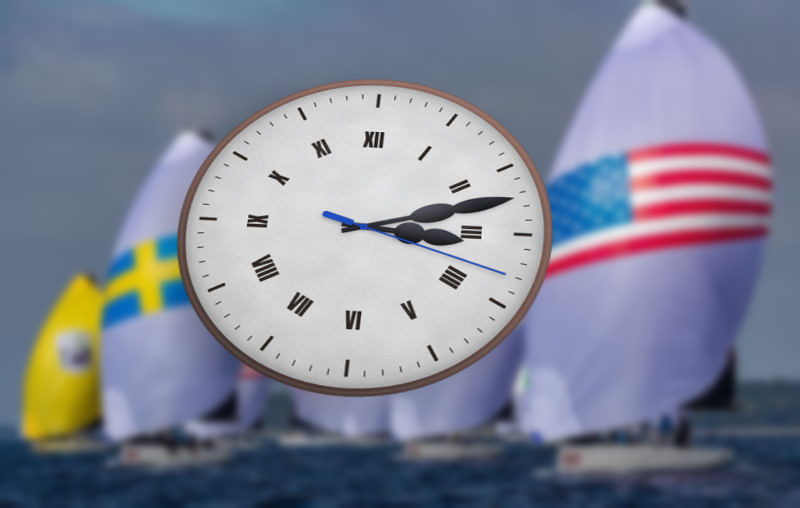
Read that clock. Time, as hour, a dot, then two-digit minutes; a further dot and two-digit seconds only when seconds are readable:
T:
3.12.18
